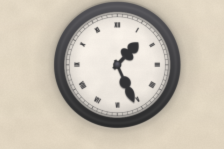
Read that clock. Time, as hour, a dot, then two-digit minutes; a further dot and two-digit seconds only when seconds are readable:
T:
1.26
